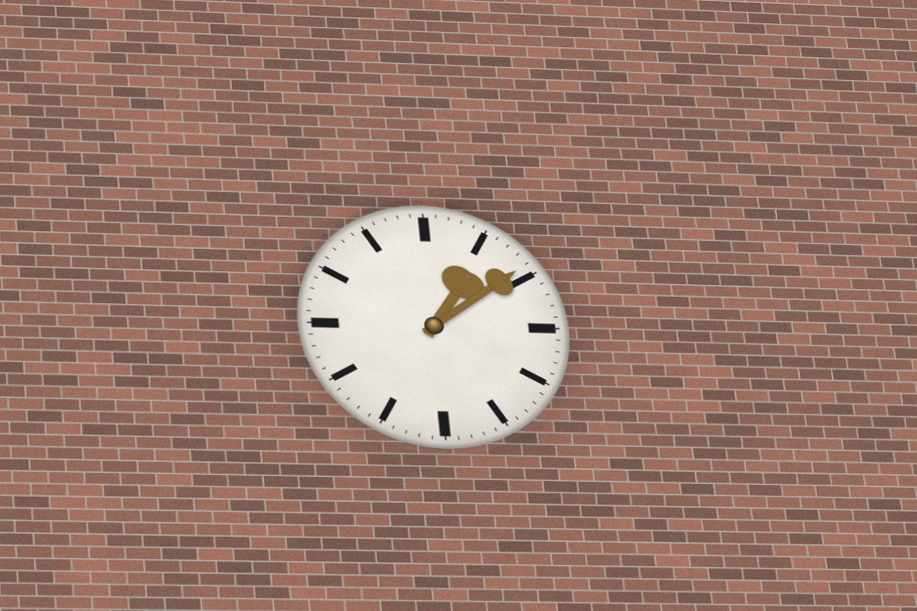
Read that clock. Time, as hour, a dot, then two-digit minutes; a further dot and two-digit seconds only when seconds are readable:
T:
1.09
